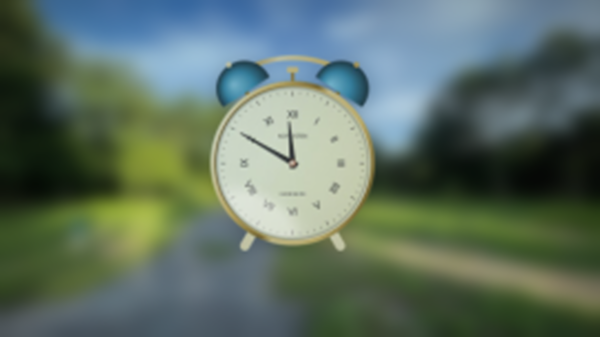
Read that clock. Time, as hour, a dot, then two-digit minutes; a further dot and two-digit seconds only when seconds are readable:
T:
11.50
